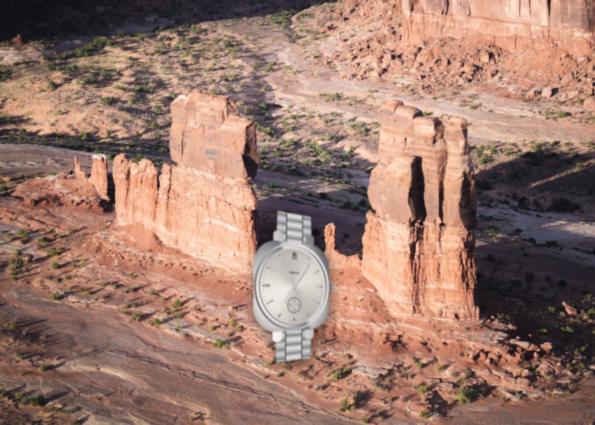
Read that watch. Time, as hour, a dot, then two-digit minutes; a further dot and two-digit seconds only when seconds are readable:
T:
7.06
